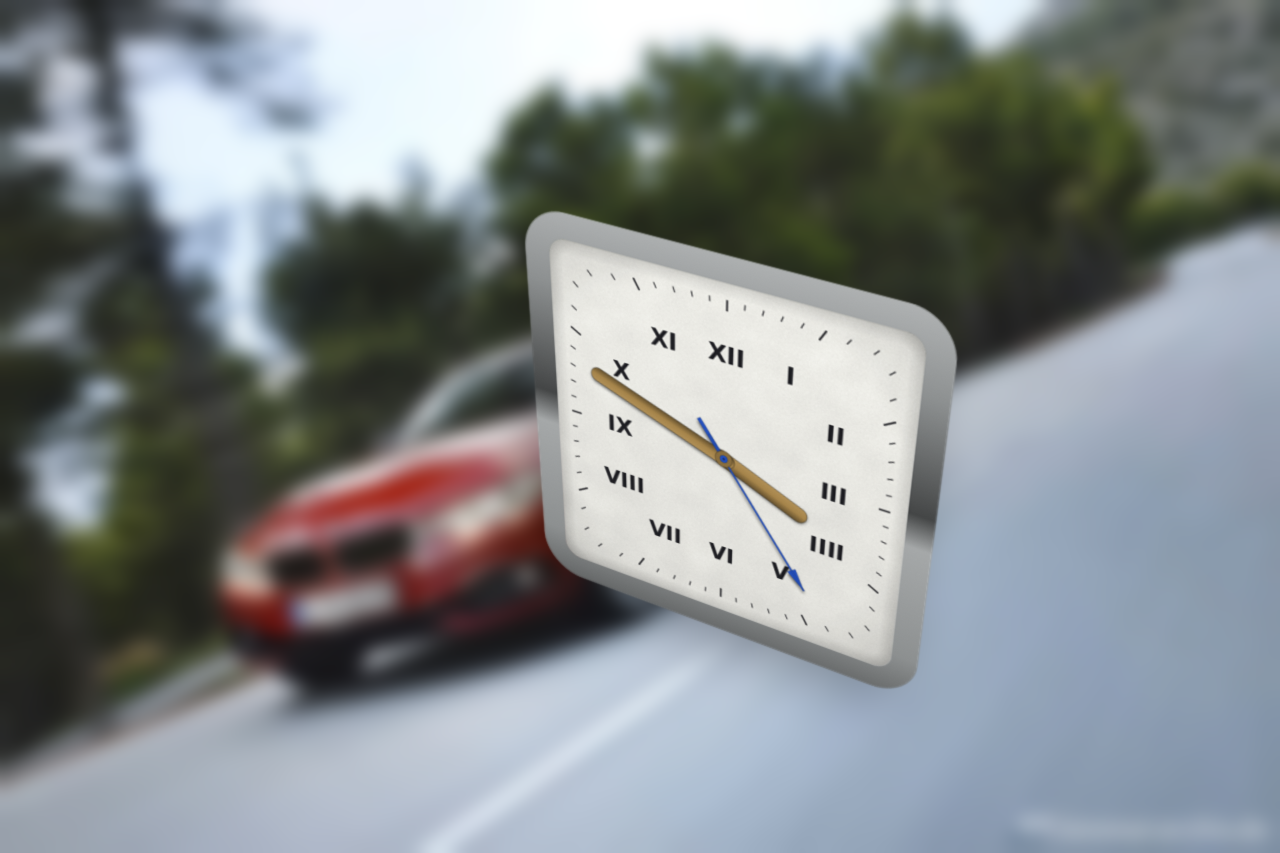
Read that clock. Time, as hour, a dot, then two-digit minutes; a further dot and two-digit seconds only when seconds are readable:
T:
3.48.24
